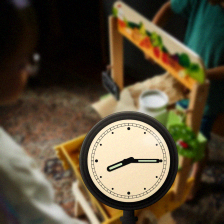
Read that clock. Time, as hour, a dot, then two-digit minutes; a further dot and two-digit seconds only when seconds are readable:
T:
8.15
